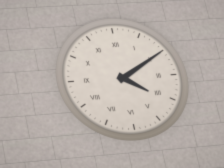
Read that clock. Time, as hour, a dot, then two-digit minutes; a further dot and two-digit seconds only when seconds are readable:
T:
4.10
